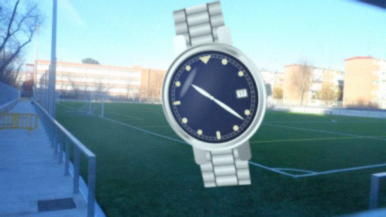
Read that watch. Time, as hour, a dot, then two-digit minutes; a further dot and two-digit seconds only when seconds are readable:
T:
10.22
